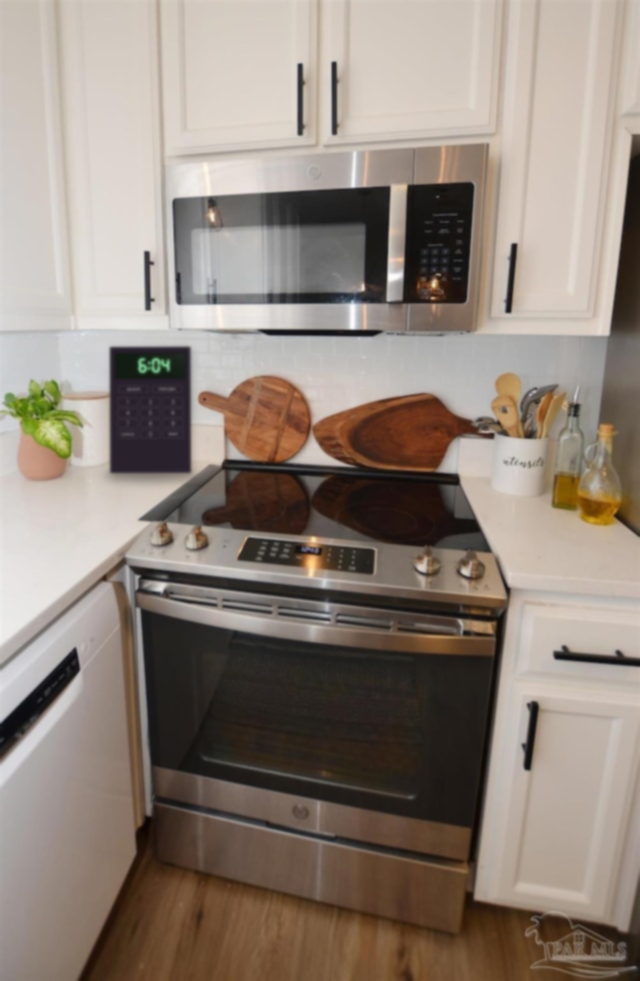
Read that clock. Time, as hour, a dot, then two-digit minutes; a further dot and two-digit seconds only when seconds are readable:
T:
6.04
